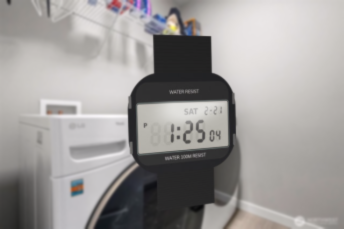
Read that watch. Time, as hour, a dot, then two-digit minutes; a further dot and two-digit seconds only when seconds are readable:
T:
1.25.04
